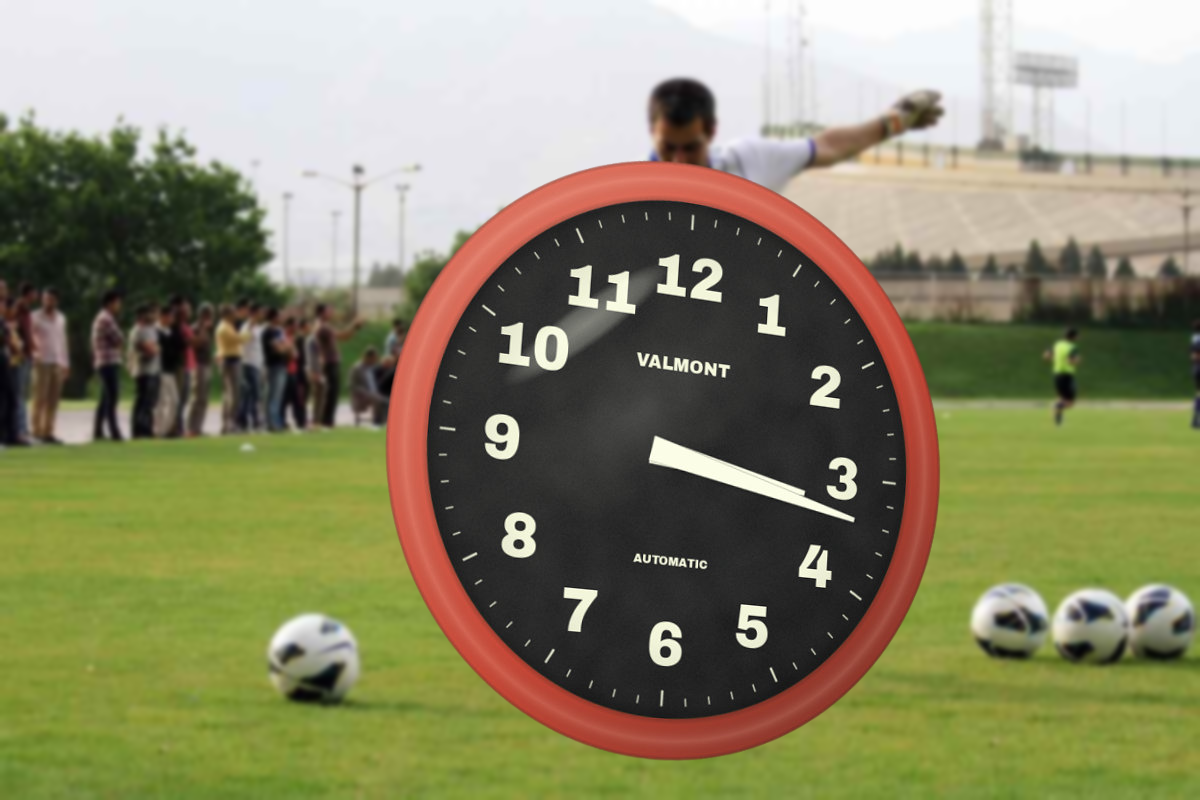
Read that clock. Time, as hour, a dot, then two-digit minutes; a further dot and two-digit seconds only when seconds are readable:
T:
3.17
